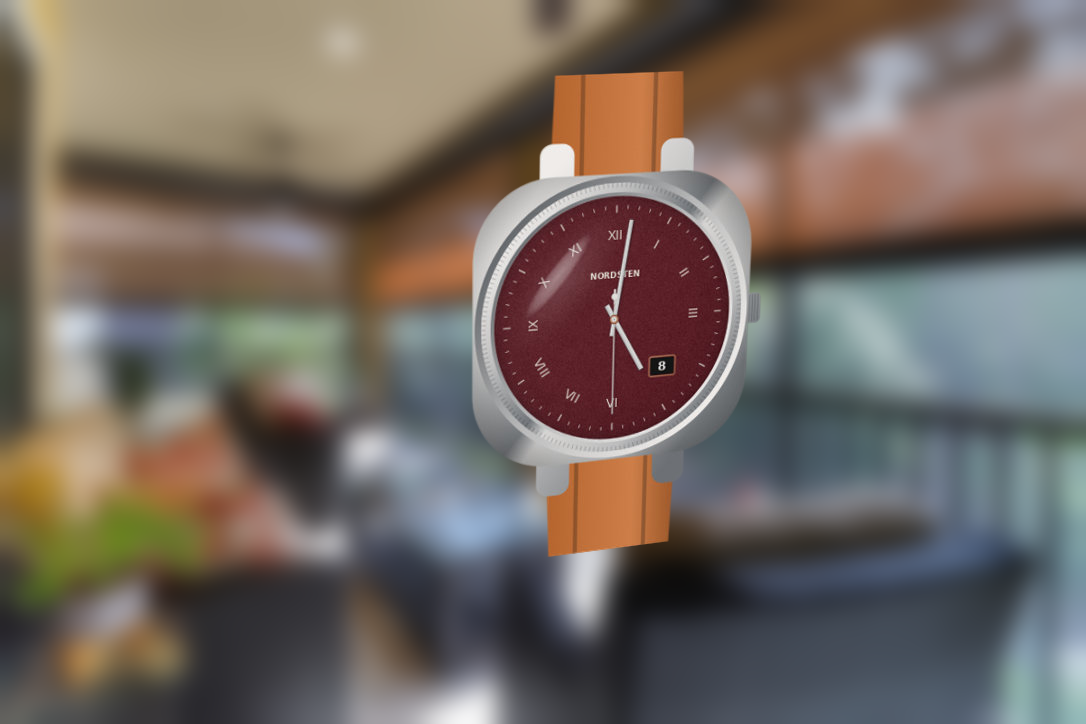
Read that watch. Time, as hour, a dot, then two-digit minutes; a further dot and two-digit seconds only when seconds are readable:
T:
5.01.30
